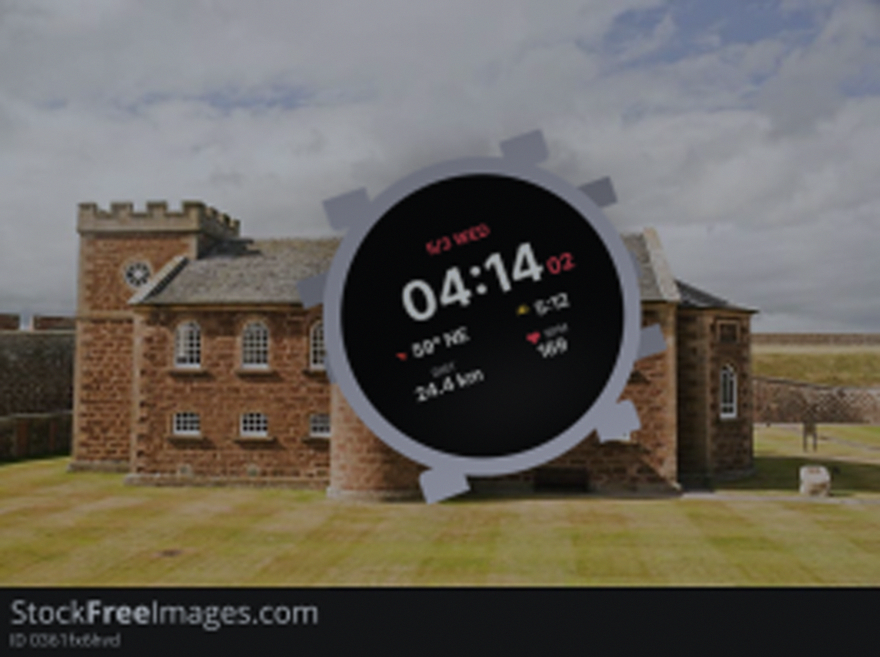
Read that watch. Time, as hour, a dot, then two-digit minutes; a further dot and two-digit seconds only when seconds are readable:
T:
4.14
